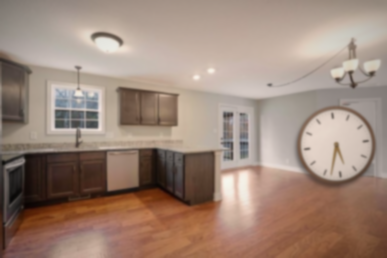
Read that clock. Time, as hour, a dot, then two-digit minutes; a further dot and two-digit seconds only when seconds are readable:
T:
5.33
